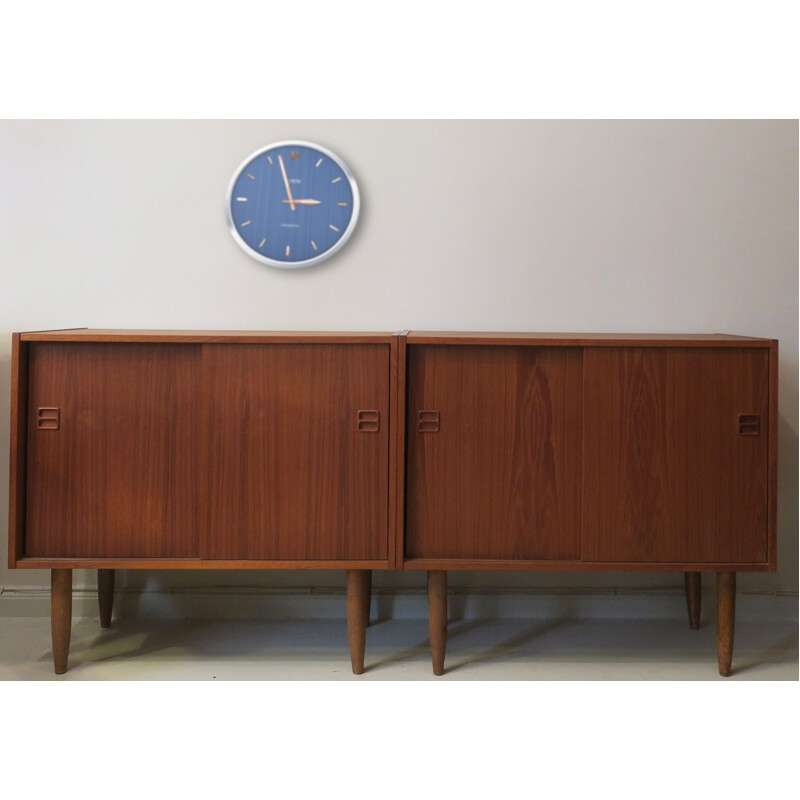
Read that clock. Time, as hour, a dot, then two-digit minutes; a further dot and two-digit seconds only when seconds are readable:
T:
2.57
